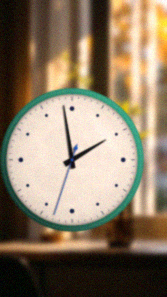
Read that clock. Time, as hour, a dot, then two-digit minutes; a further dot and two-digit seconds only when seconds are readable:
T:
1.58.33
